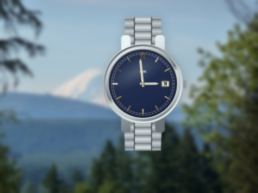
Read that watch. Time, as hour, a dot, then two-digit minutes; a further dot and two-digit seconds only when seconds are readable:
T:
2.59
